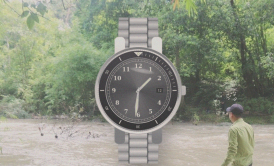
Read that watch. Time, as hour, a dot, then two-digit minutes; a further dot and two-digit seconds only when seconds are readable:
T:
1.31
